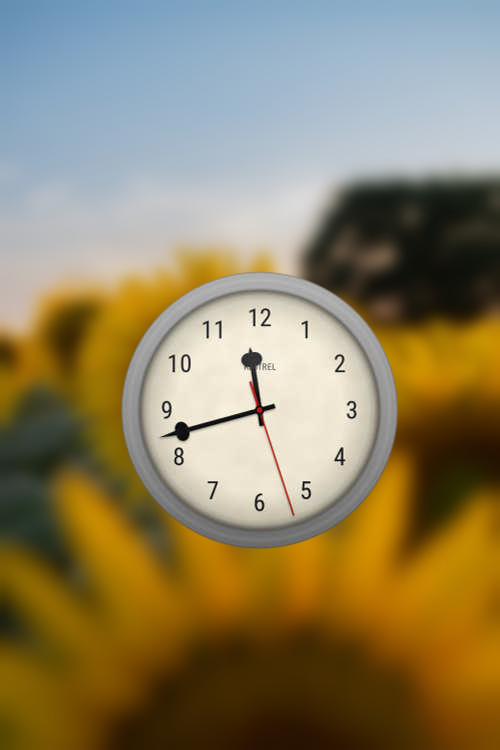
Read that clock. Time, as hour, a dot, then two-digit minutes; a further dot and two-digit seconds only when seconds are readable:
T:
11.42.27
